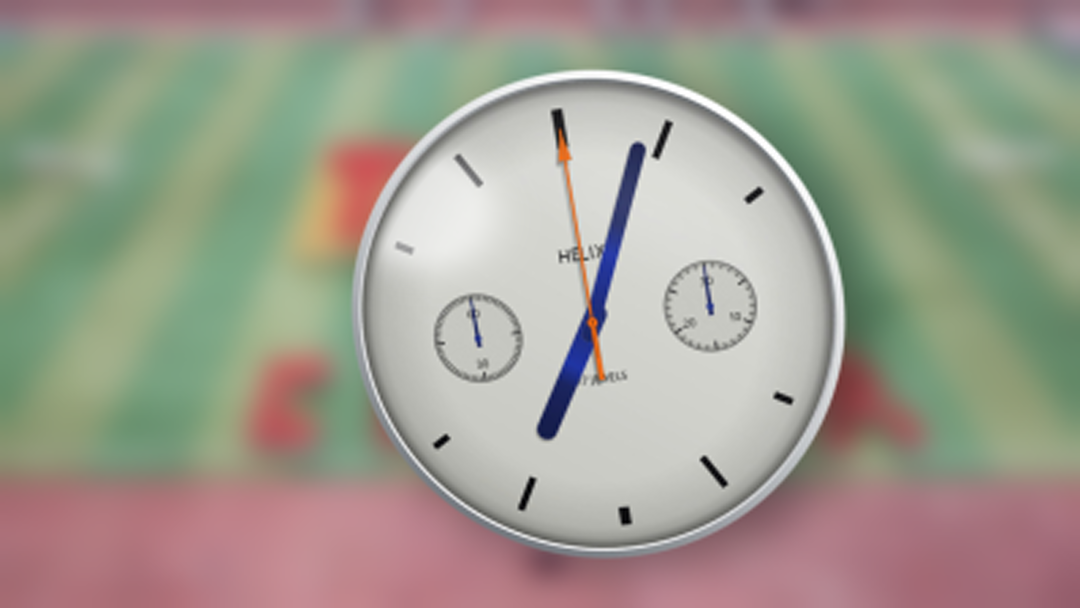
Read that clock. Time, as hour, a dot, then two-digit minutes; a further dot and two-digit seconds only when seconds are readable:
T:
7.04
